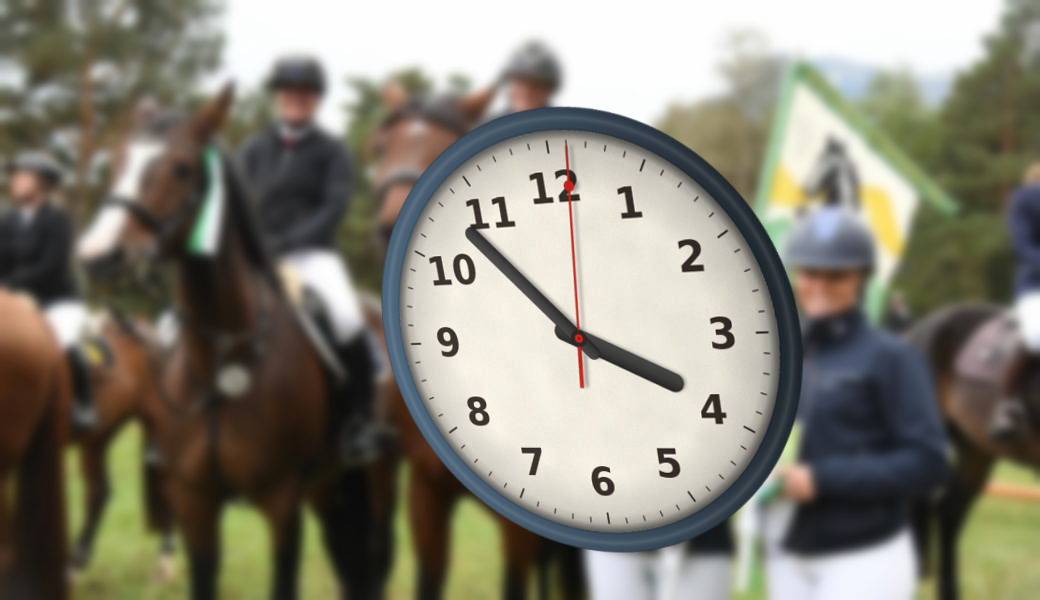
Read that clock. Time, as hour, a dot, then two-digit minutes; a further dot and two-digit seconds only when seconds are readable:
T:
3.53.01
